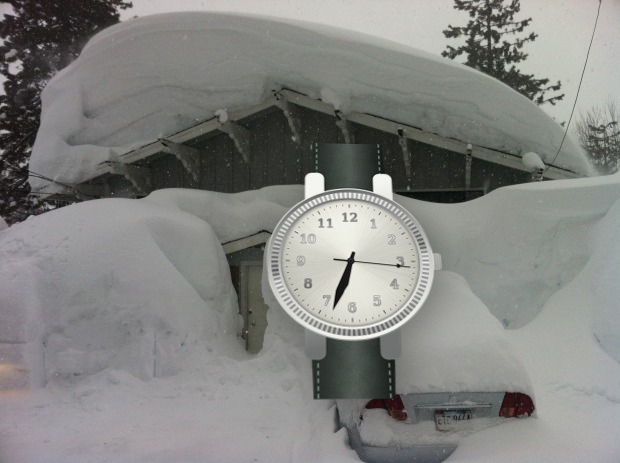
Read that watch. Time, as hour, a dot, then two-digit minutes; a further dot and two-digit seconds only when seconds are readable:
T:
6.33.16
